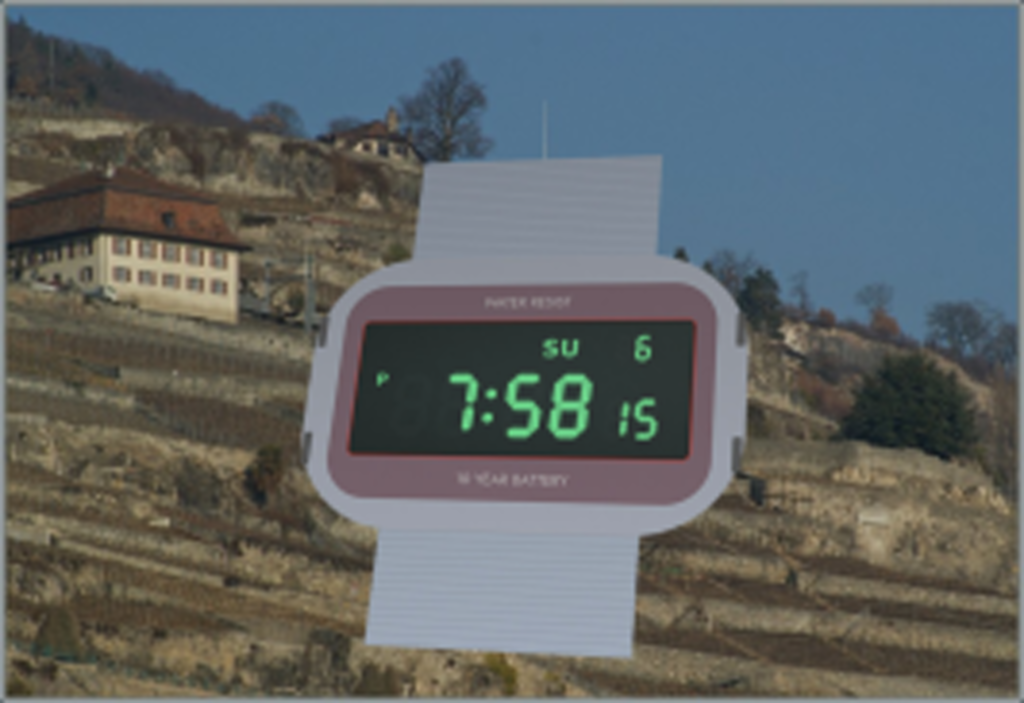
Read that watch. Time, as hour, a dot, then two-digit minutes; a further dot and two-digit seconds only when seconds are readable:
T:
7.58.15
